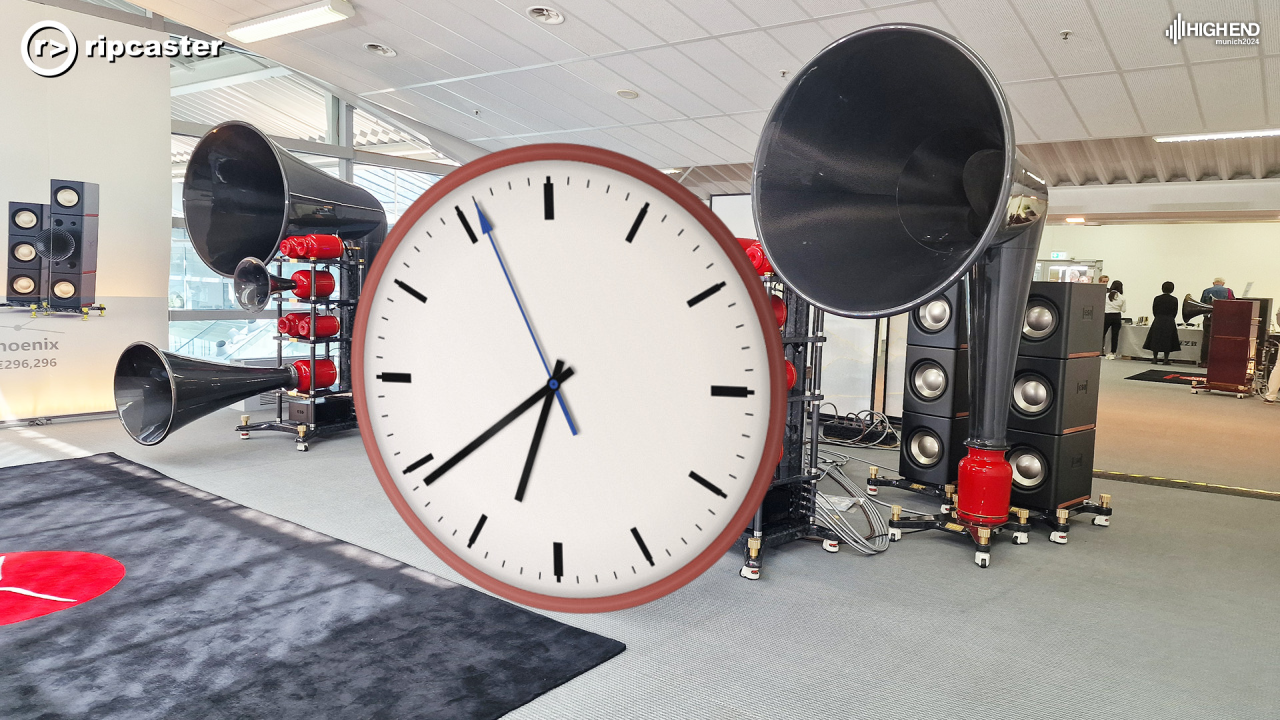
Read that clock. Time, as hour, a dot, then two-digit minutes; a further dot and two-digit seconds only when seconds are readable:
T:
6.38.56
